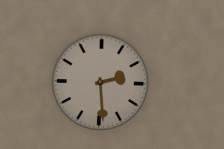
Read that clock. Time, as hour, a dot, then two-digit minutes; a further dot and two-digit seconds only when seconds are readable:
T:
2.29
